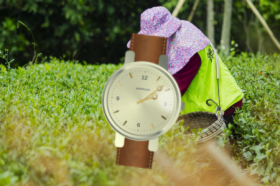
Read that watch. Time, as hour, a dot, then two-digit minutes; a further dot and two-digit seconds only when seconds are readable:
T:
2.08
